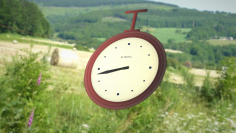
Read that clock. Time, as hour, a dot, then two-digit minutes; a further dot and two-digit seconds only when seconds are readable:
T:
8.43
